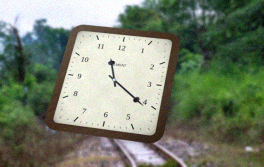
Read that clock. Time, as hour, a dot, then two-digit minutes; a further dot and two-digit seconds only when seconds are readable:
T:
11.21
